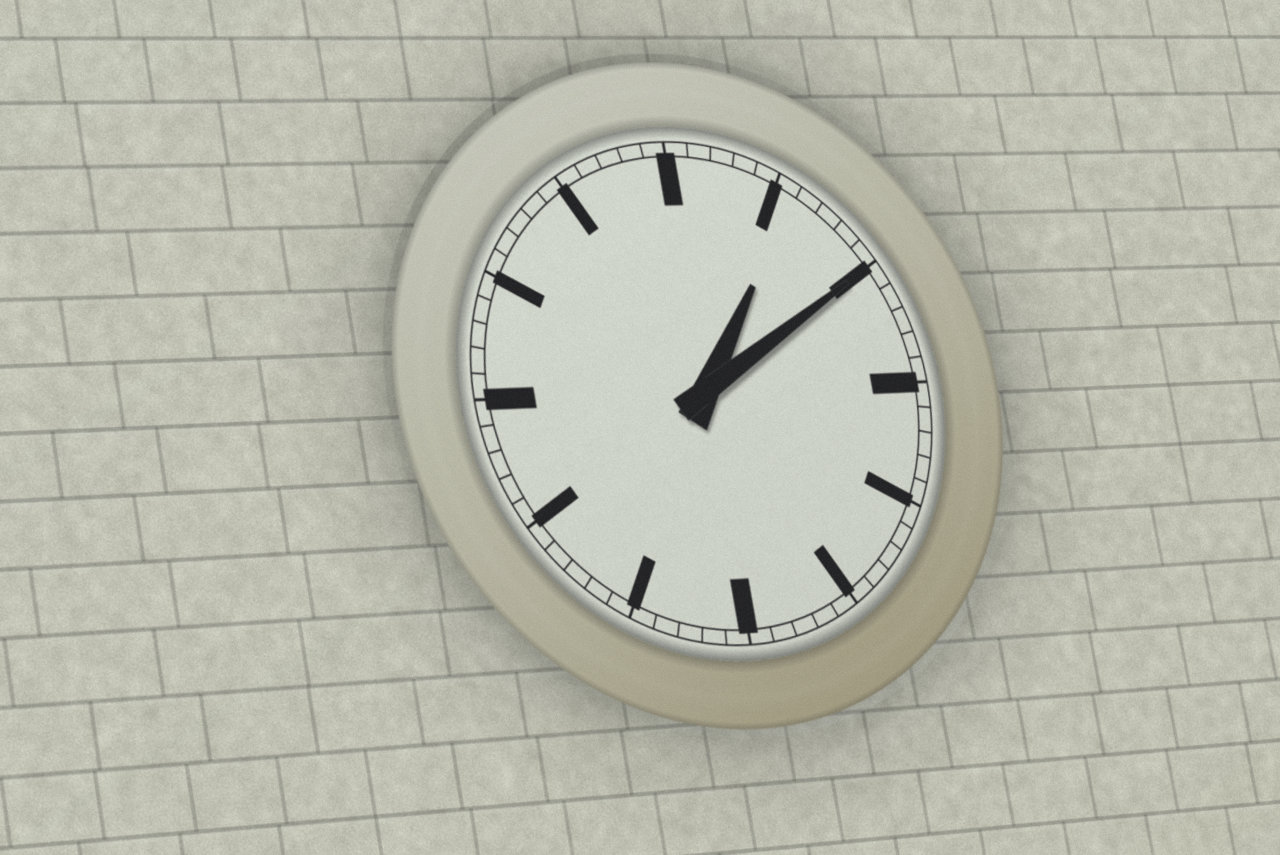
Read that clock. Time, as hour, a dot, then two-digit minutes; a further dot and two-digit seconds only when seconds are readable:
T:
1.10
